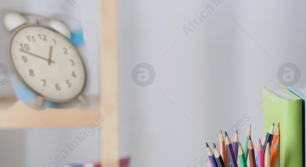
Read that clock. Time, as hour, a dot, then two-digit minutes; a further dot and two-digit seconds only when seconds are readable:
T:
12.48
